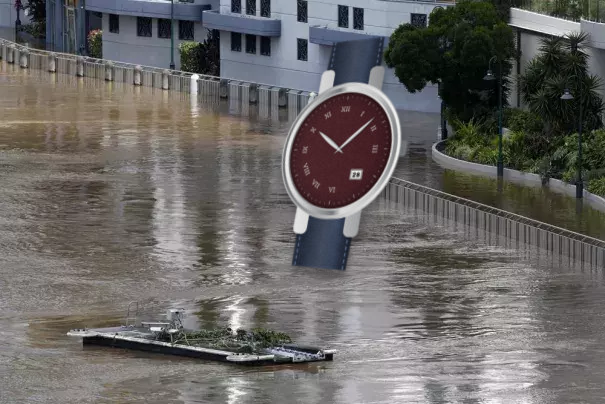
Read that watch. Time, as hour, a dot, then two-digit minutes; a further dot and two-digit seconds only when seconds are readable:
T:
10.08
